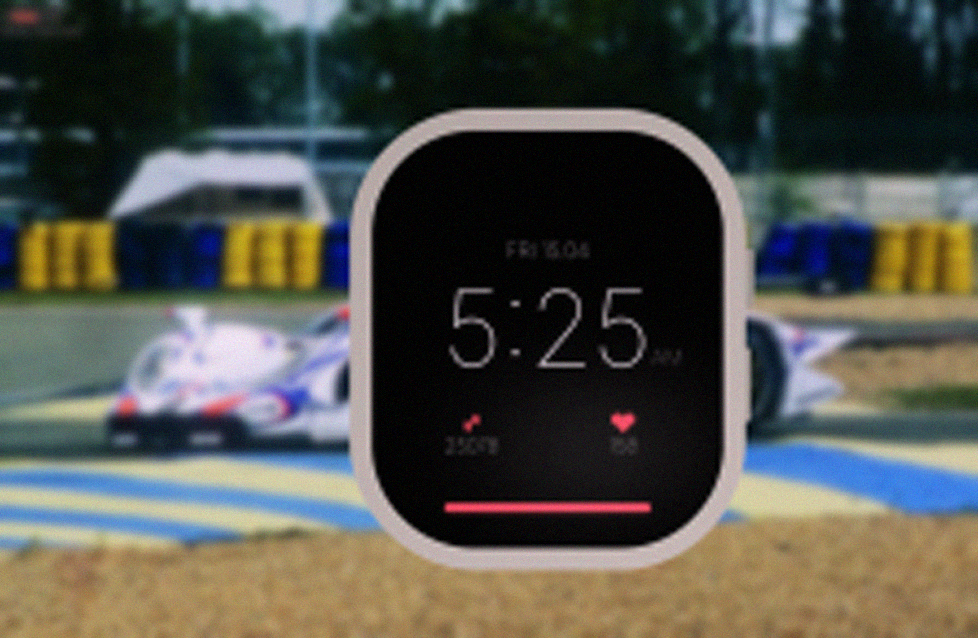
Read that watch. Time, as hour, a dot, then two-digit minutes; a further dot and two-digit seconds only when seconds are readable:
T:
5.25
